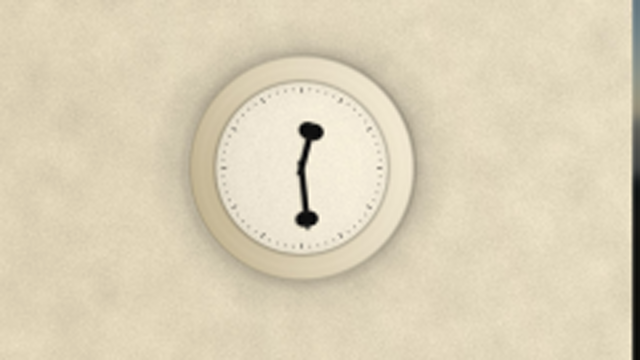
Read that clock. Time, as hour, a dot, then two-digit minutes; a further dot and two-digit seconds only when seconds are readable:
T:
12.29
